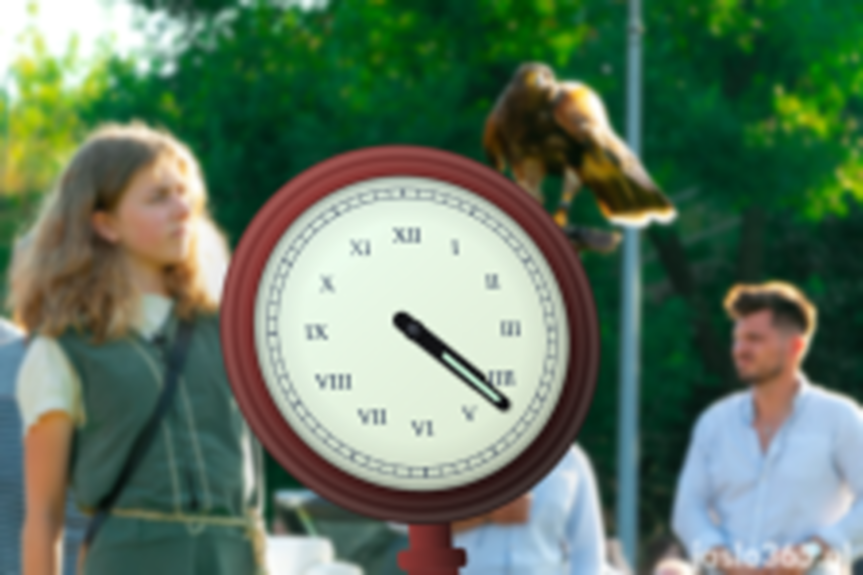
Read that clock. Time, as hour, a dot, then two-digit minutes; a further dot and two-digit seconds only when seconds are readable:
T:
4.22
